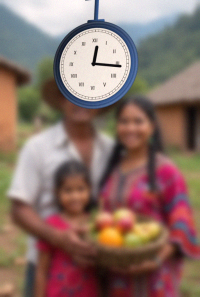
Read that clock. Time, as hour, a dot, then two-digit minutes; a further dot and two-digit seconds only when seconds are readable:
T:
12.16
